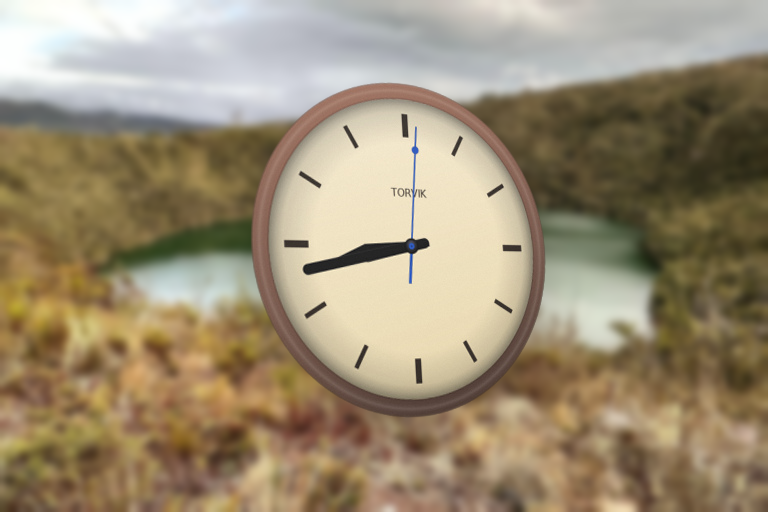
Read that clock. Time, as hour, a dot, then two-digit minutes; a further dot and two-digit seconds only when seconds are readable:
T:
8.43.01
